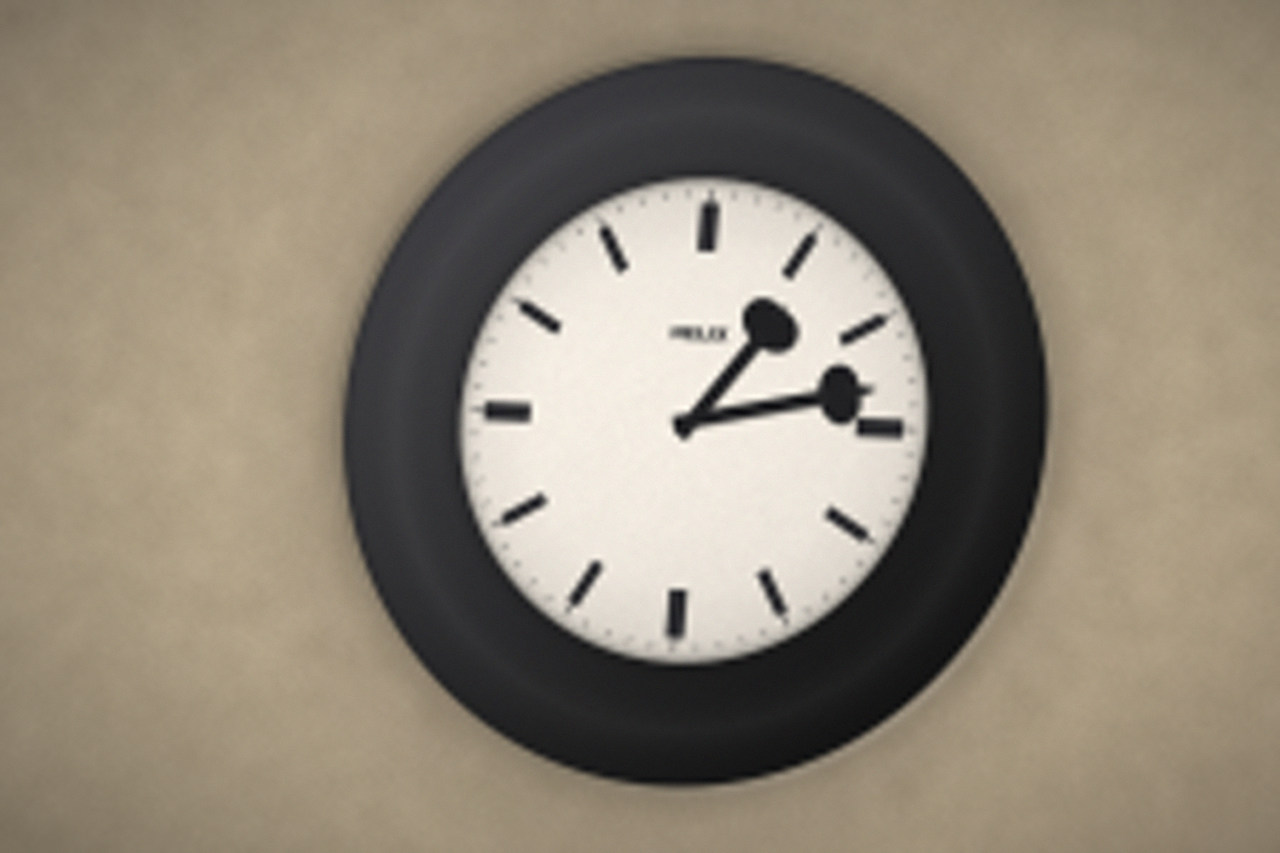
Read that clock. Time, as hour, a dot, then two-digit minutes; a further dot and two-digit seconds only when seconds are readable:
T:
1.13
